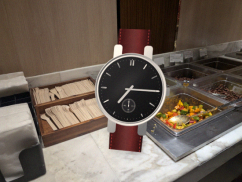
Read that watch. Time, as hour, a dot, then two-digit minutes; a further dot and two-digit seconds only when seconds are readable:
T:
7.15
